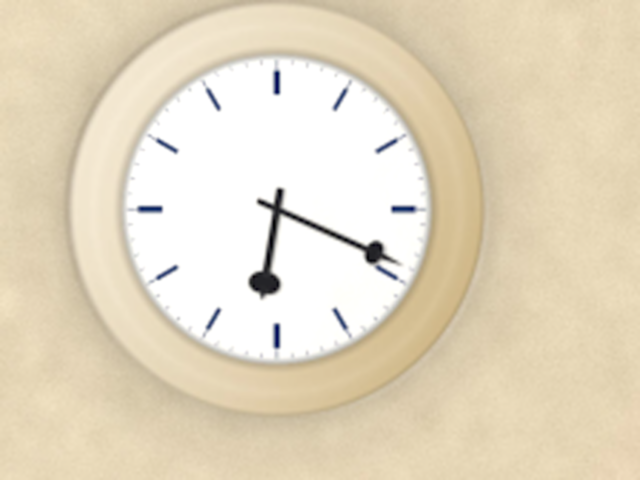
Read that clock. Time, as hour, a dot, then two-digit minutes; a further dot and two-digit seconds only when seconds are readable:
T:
6.19
